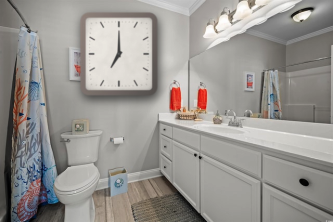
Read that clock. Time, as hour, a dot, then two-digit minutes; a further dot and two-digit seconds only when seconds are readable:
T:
7.00
